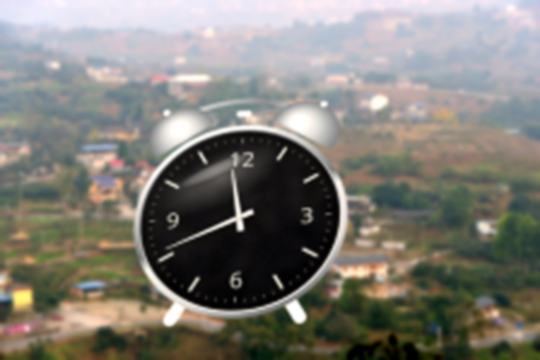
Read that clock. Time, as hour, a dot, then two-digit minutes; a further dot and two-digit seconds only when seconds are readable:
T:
11.41
